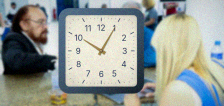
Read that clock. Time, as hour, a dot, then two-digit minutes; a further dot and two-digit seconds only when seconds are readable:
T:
10.05
